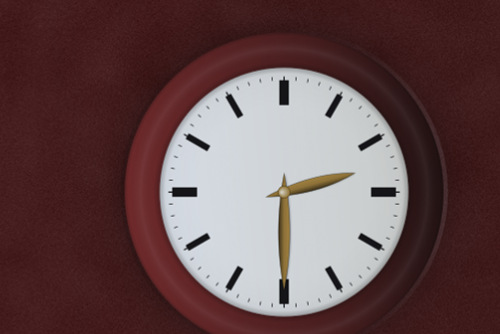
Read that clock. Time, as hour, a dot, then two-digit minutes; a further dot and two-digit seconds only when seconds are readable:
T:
2.30
